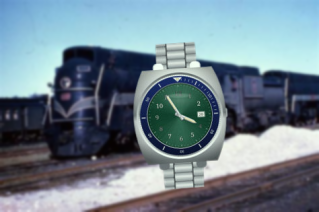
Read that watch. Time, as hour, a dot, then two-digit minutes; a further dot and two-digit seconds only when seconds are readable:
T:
3.55
